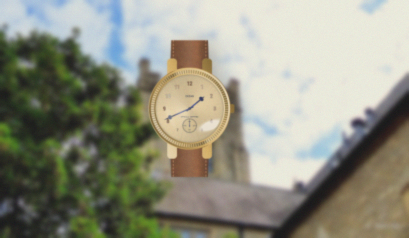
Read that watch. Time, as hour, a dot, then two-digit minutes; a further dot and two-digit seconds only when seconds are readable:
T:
1.41
